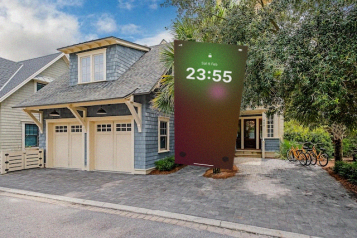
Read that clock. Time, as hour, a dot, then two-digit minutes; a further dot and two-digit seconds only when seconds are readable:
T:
23.55
